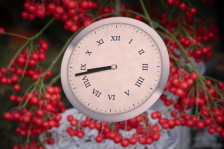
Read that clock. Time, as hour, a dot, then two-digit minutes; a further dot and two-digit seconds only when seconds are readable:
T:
8.43
